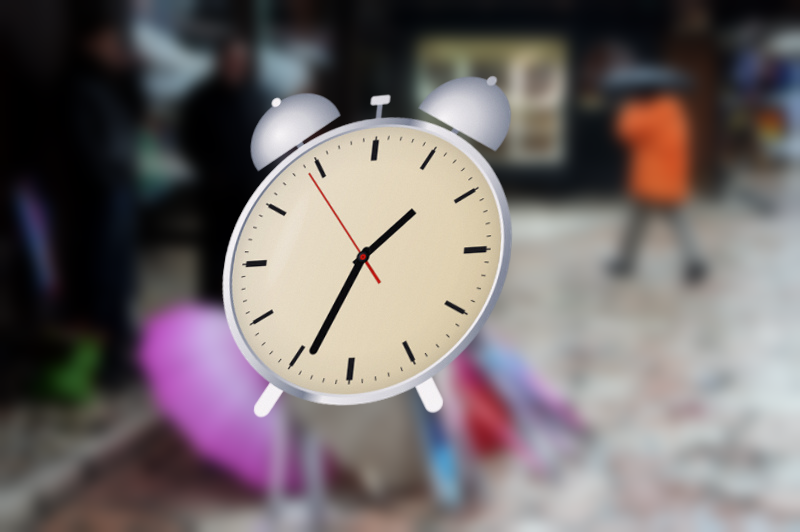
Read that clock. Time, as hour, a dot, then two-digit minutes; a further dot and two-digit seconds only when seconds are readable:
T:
1.33.54
